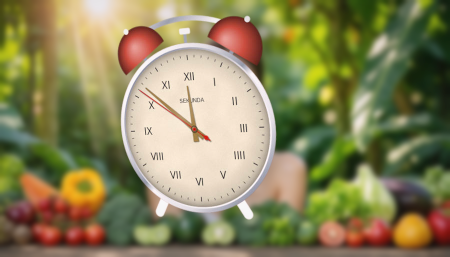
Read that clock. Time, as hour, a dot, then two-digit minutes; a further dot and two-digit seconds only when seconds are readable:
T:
11.51.51
